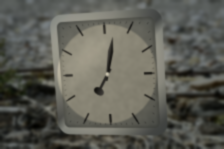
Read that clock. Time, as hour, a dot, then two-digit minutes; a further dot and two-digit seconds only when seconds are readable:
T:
7.02
